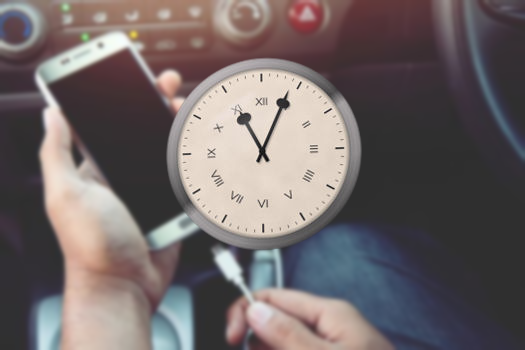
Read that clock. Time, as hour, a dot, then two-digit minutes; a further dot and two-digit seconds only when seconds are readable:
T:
11.04
